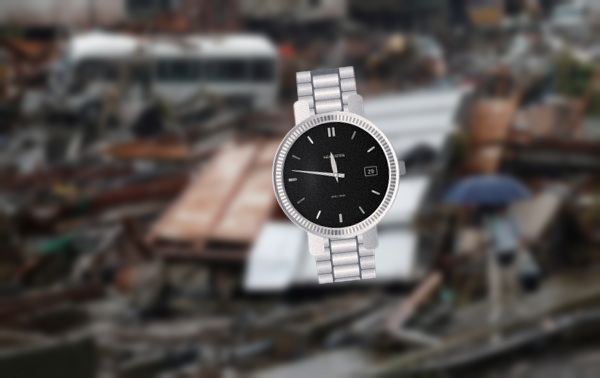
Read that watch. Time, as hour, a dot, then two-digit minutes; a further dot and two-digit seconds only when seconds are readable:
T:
11.47
